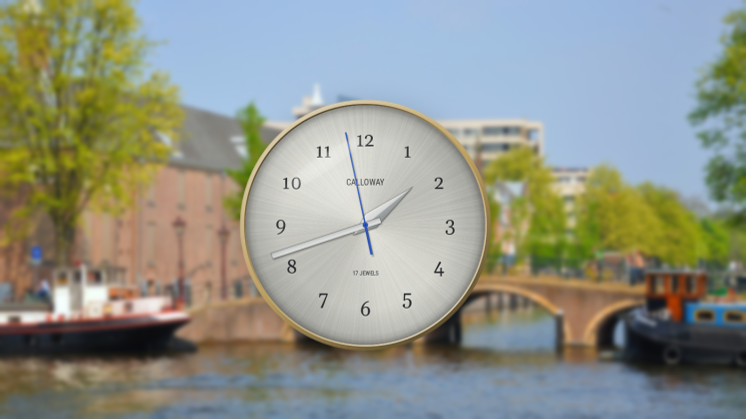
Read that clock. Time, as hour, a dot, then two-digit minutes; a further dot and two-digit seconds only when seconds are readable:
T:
1.41.58
